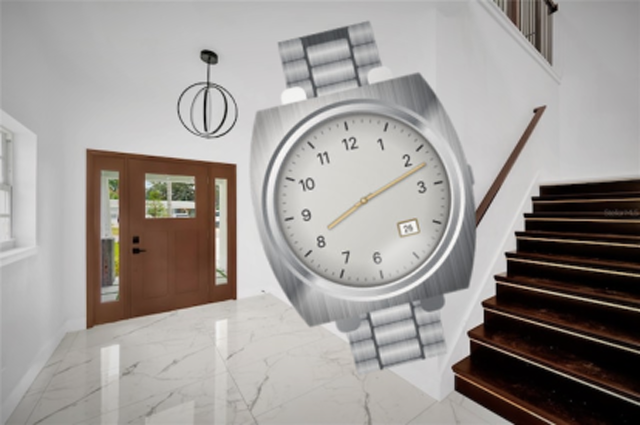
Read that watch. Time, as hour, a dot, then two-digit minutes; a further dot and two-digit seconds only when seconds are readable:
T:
8.12
